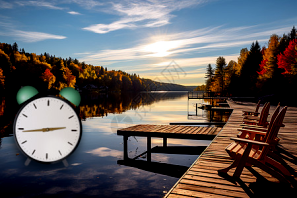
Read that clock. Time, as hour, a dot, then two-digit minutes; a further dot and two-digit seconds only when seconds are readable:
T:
2.44
